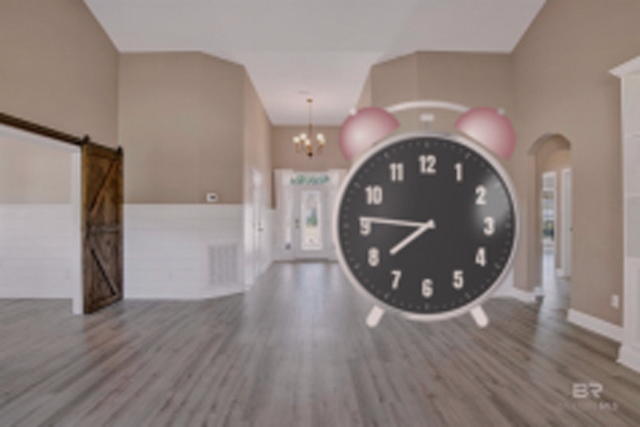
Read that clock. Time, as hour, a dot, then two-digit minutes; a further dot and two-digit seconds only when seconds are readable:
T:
7.46
